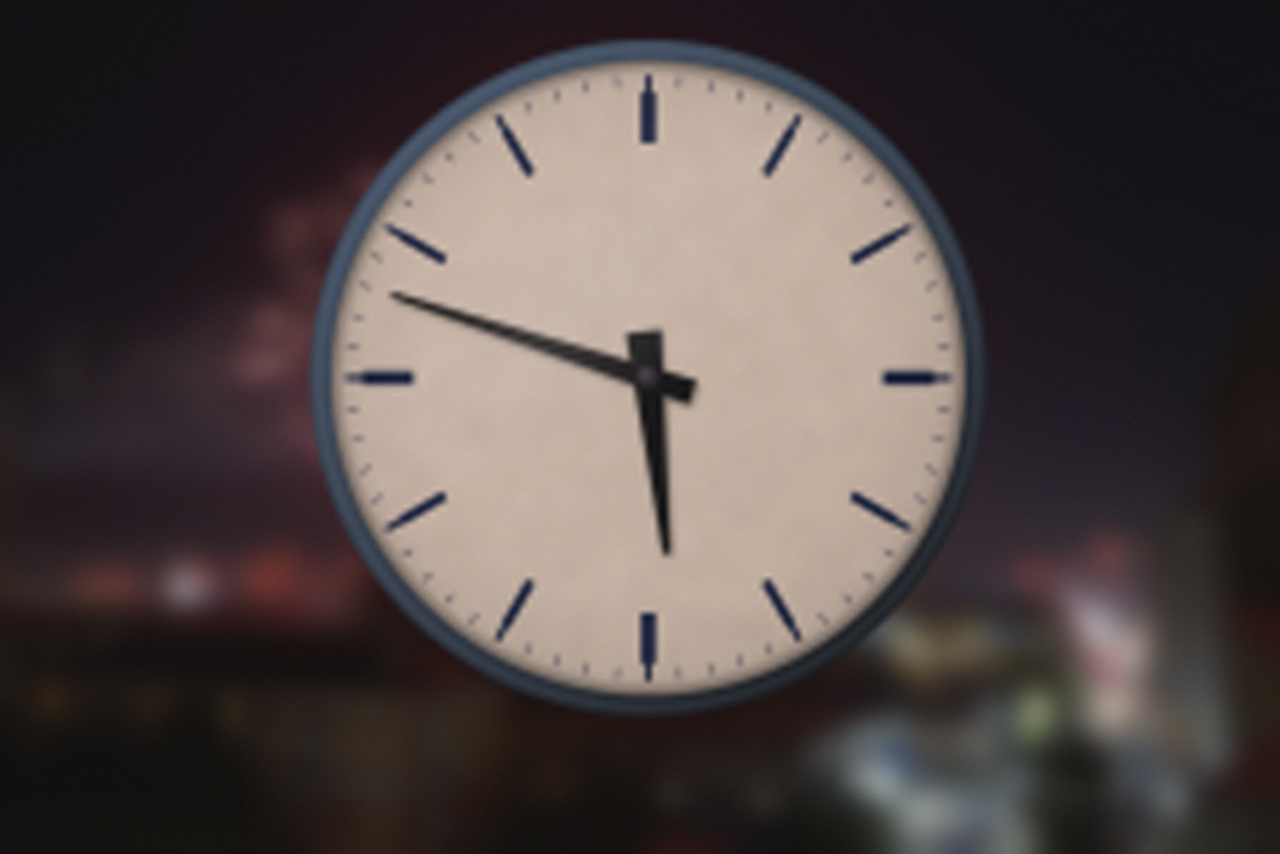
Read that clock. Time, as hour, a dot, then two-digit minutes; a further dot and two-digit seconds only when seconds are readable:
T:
5.48
